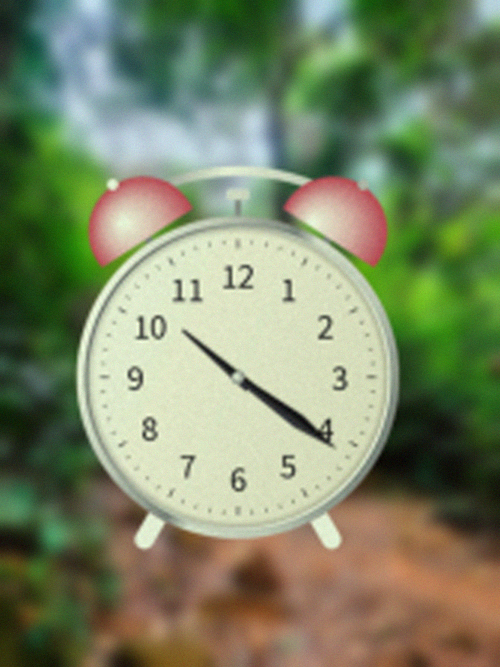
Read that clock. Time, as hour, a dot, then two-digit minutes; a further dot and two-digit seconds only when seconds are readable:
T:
10.21
